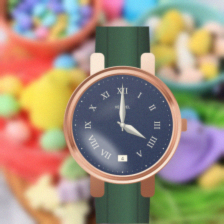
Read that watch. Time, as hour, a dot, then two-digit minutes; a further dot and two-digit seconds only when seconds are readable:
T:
4.00
